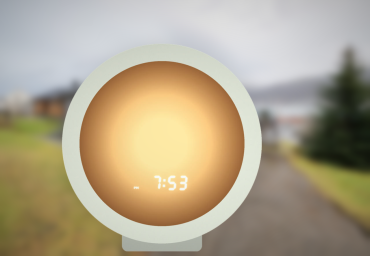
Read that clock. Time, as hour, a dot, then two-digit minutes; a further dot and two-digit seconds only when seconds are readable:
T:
7.53
